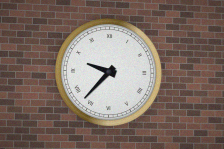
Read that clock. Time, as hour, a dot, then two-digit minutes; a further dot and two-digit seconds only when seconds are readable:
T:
9.37
